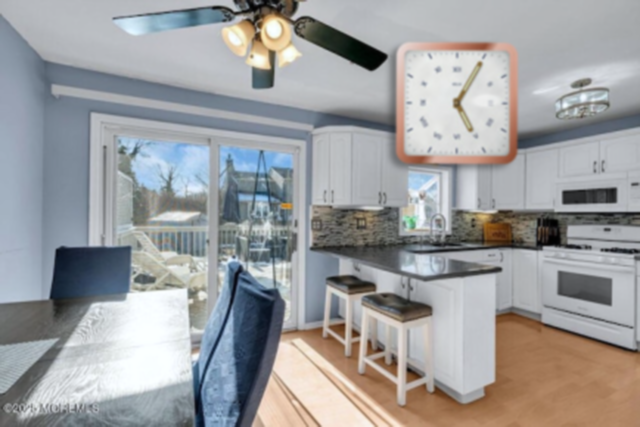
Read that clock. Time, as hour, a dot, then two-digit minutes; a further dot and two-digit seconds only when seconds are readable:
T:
5.05
